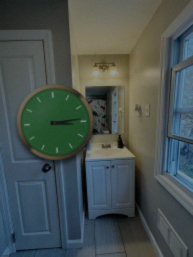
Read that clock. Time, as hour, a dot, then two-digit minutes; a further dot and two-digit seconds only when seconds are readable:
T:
3.14
